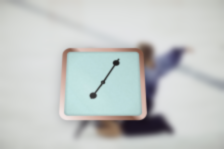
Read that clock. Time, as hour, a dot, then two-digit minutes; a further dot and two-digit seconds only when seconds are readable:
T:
7.05
